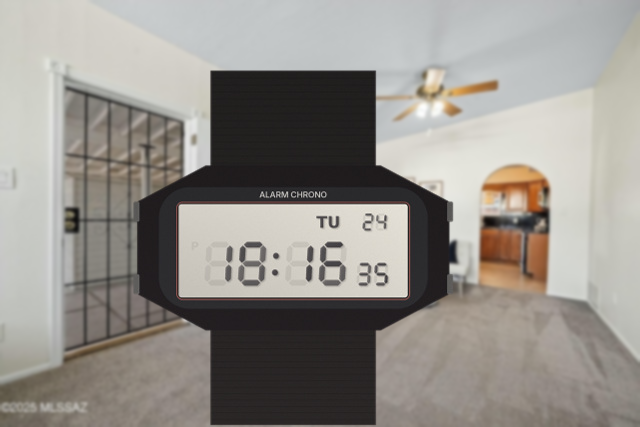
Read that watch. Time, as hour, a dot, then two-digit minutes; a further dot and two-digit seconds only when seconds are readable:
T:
18.16.35
